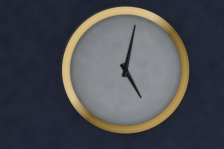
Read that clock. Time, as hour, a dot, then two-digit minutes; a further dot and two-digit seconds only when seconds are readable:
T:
5.02
